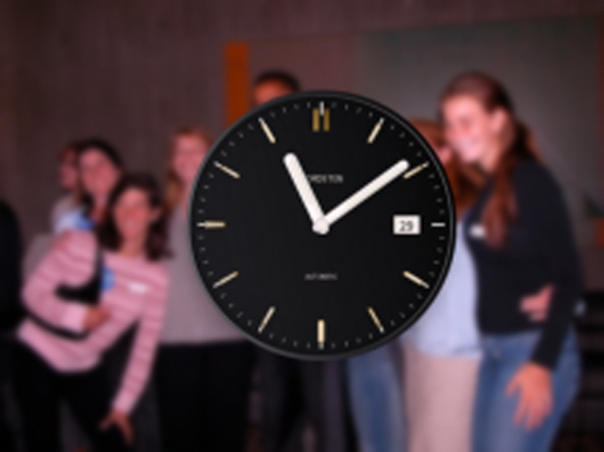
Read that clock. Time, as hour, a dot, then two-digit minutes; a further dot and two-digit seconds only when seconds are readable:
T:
11.09
